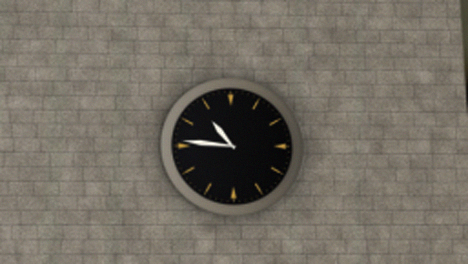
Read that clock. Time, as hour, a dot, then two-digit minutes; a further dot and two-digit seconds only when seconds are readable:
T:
10.46
